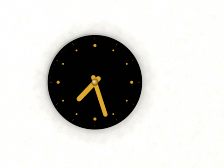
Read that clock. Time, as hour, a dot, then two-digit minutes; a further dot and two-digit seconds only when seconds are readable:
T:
7.27
